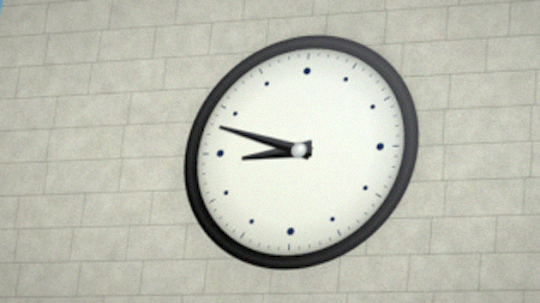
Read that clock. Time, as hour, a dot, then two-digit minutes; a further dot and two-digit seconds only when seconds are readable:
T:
8.48
